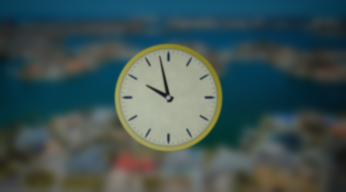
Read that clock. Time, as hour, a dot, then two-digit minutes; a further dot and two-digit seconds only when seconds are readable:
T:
9.58
